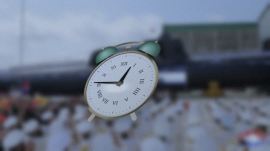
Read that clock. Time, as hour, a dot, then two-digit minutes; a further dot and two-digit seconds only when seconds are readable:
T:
12.46
